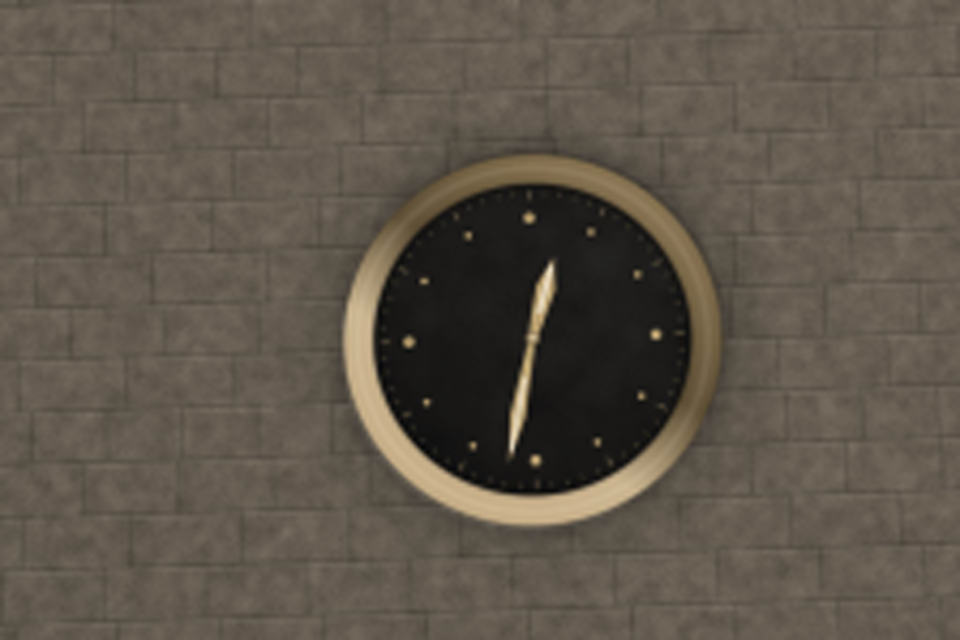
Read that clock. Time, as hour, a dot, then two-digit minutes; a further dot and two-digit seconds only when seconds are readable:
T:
12.32
